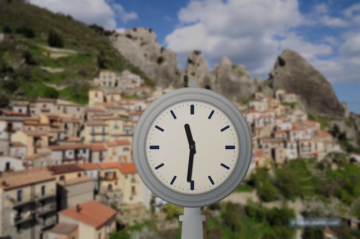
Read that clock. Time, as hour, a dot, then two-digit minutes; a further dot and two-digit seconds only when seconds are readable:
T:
11.31
